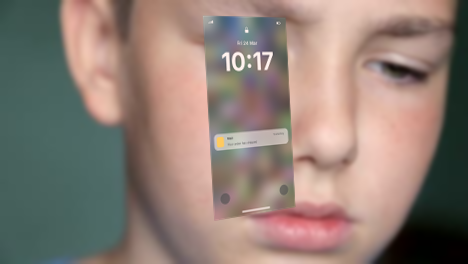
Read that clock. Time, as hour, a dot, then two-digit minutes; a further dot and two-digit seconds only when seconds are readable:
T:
10.17
